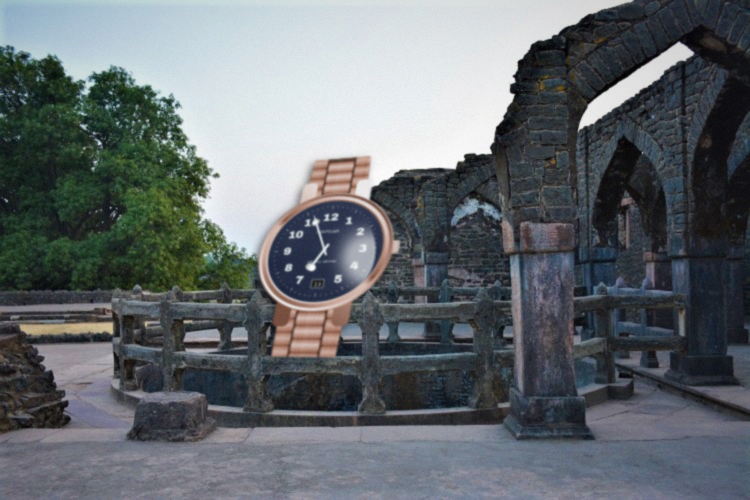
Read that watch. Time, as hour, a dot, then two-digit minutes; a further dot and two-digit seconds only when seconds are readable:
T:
6.56
